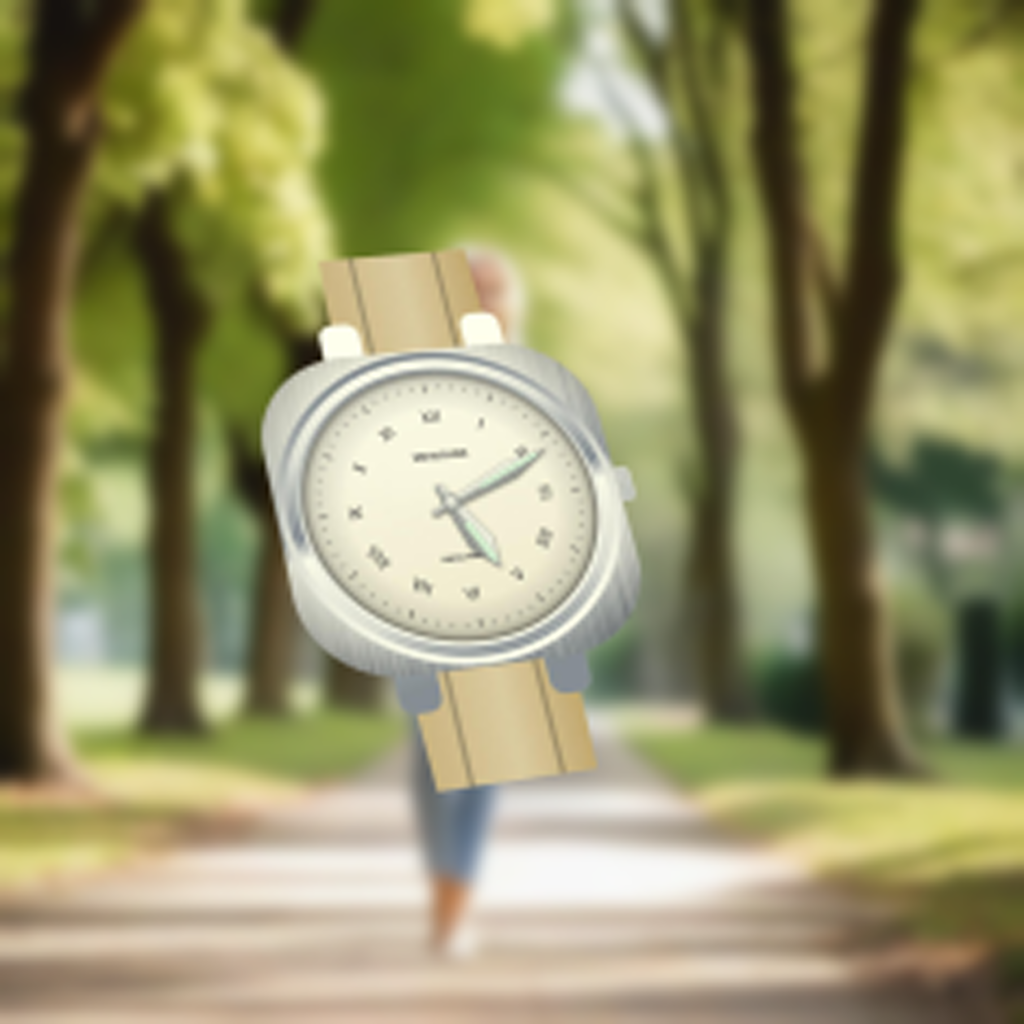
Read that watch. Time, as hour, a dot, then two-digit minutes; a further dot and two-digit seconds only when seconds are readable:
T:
5.11
